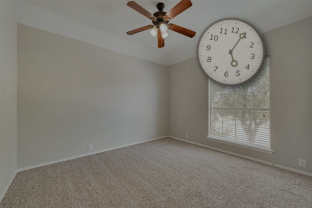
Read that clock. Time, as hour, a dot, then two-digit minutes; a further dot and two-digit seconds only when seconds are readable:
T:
5.04
